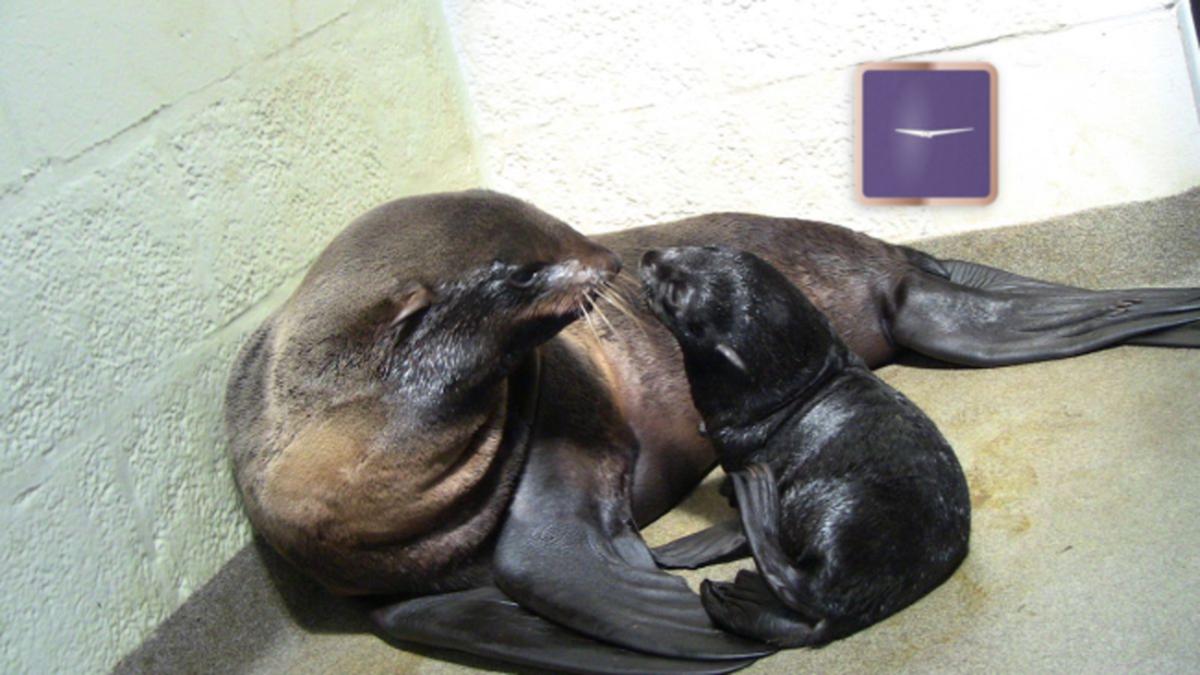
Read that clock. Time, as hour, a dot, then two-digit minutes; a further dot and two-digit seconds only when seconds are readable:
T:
9.14
